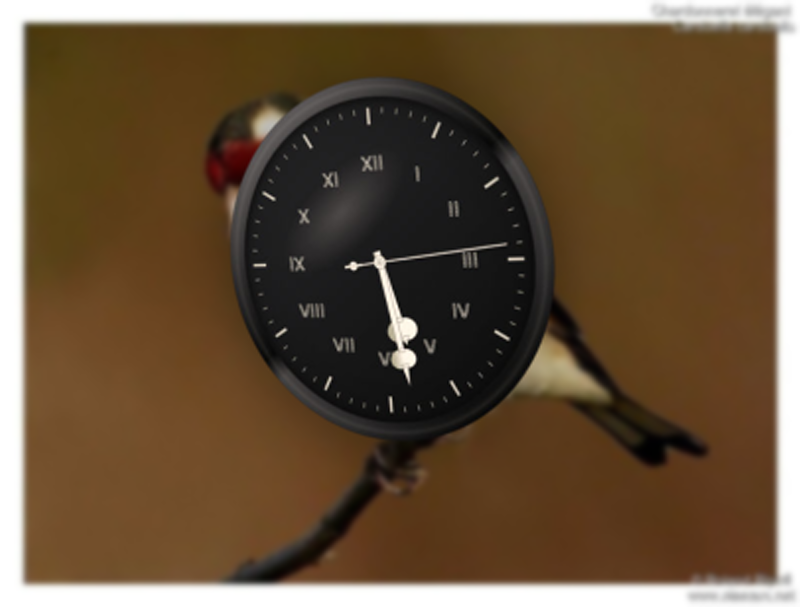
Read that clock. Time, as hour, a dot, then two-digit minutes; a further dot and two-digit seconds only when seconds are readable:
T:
5.28.14
